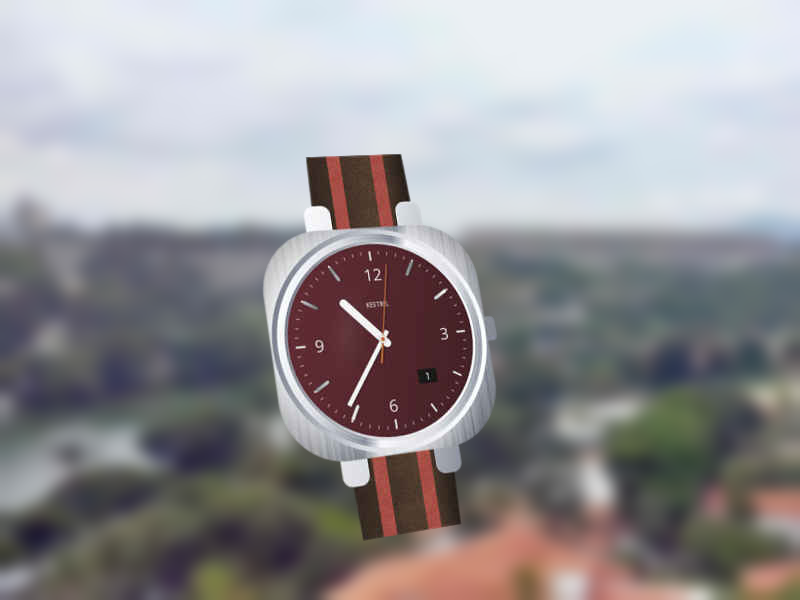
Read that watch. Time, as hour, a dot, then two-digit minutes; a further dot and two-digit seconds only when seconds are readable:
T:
10.36.02
